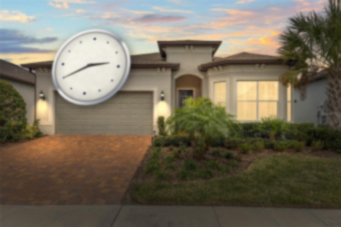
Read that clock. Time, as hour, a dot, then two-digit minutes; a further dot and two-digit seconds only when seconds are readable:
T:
2.40
